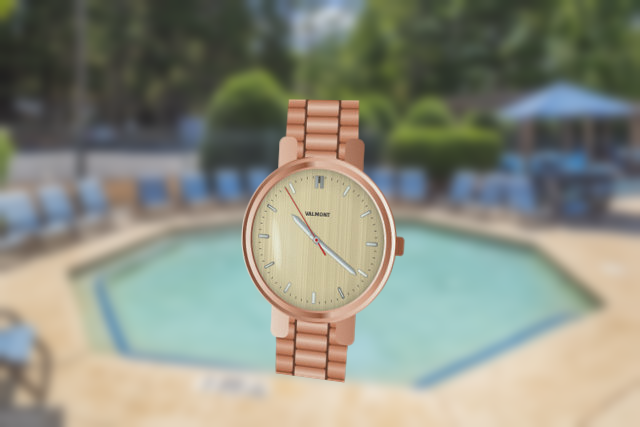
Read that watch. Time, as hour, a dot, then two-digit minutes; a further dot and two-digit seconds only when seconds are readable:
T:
10.20.54
